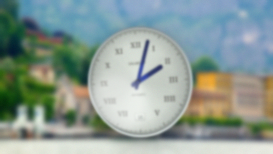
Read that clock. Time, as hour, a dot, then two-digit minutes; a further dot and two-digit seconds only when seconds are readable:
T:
2.03
